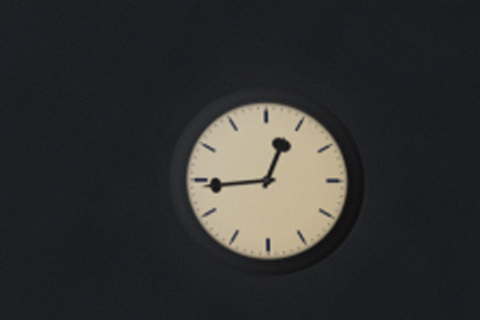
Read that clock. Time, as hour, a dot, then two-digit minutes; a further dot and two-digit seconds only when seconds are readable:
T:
12.44
